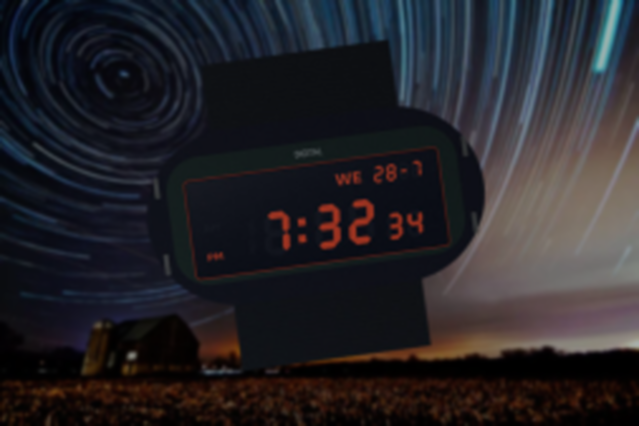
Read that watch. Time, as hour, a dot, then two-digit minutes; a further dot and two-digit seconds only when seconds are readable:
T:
7.32.34
